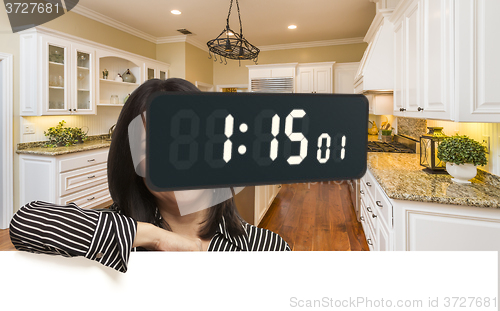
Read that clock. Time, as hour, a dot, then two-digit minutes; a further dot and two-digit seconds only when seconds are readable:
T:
1.15.01
